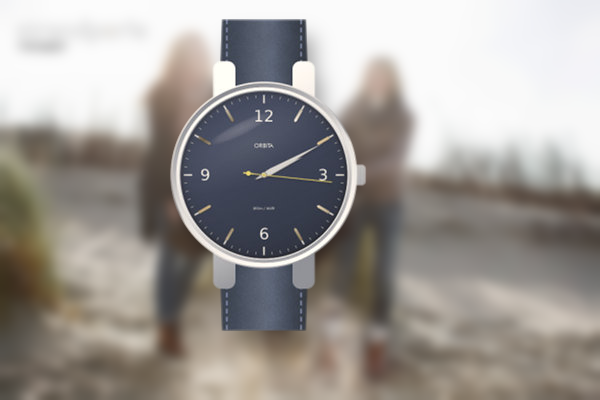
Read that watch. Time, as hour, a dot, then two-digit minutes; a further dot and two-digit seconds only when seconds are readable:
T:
2.10.16
